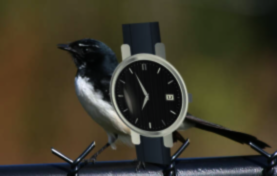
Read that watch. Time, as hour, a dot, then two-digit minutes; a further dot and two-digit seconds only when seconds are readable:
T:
6.56
